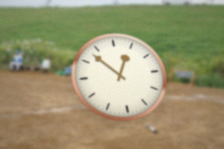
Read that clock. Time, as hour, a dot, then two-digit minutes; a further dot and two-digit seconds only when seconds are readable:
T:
12.53
